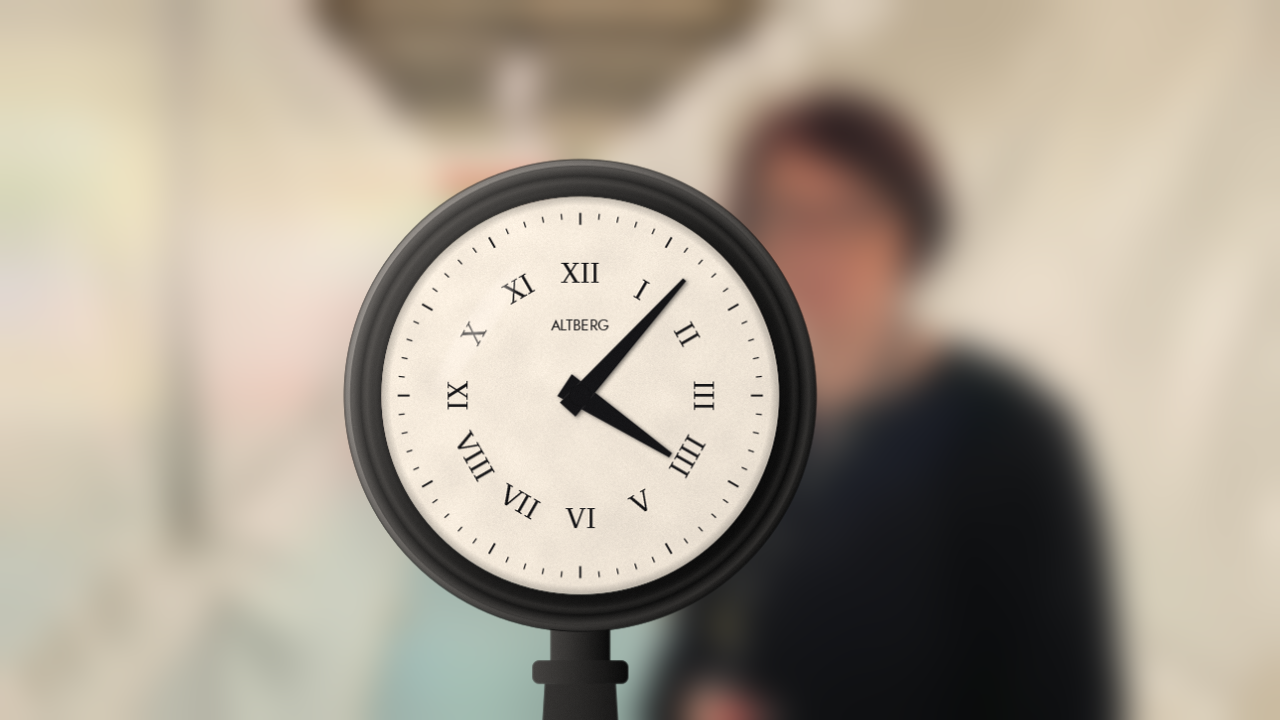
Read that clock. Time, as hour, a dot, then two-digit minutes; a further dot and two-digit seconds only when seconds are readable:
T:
4.07
